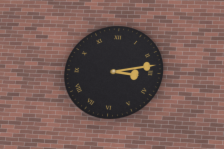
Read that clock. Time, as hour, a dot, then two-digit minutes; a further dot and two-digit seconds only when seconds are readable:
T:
3.13
